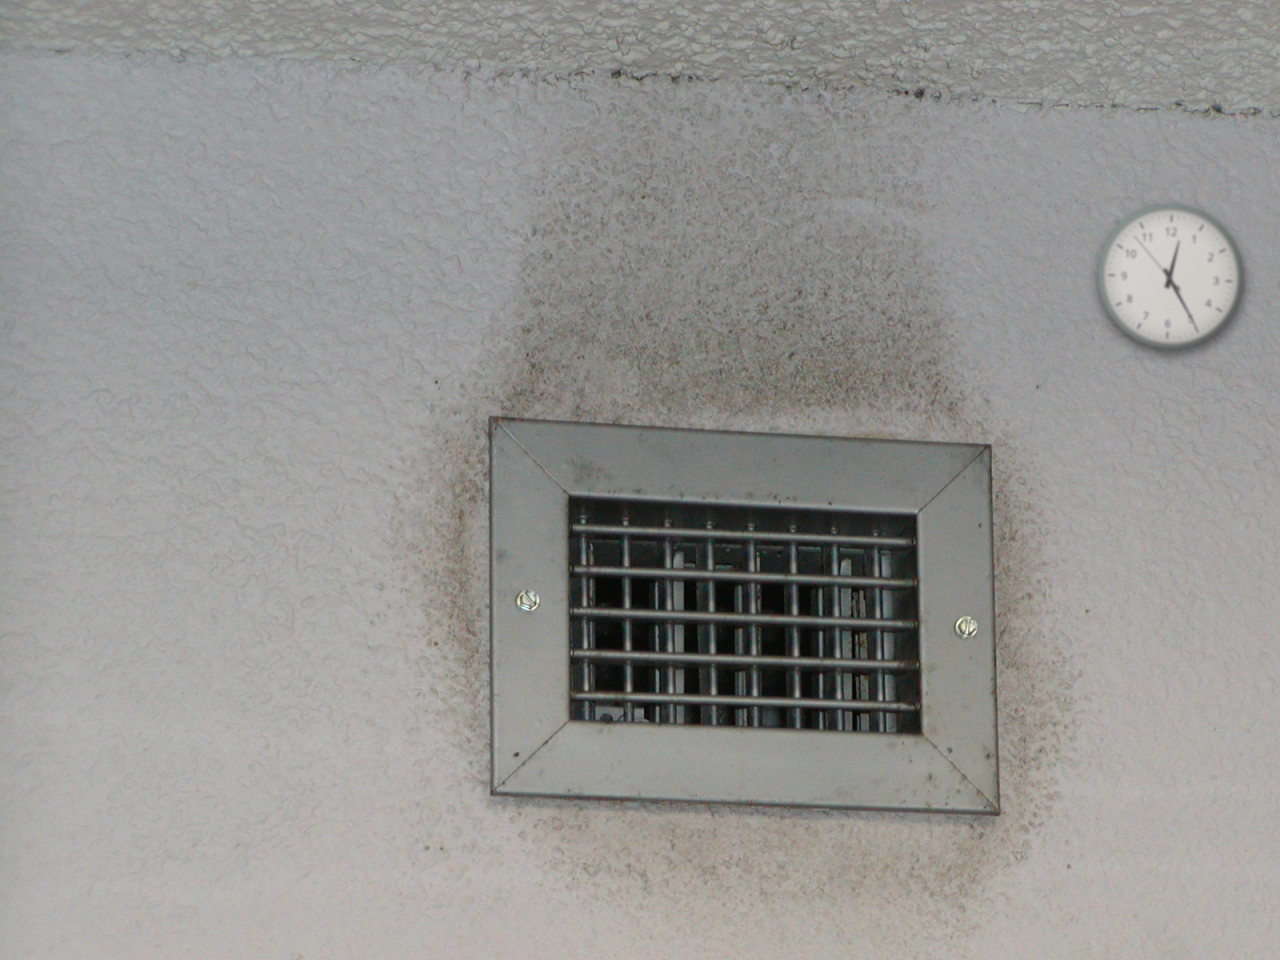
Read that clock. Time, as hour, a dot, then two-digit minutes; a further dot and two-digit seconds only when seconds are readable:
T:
12.24.53
